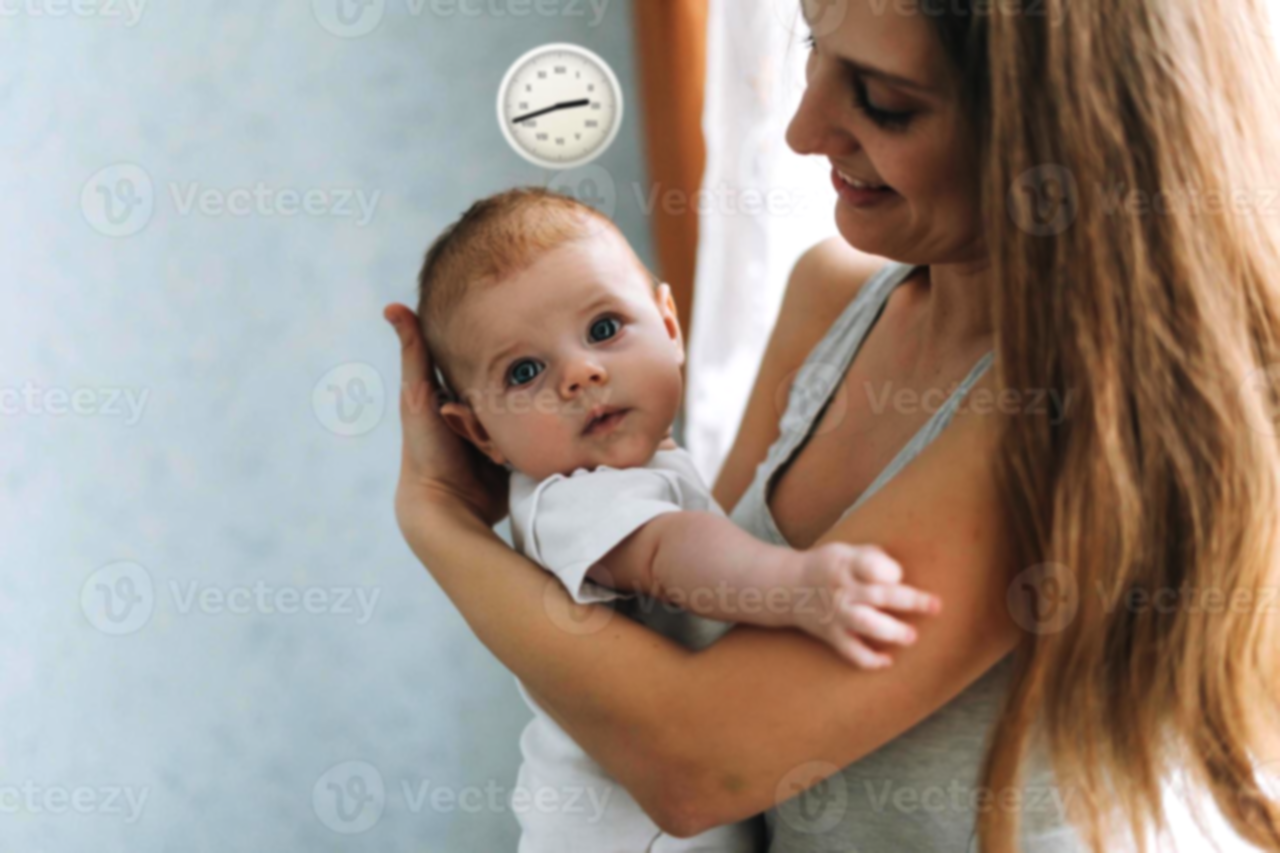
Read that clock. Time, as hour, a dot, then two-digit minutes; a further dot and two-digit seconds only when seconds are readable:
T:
2.42
